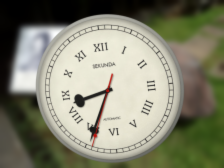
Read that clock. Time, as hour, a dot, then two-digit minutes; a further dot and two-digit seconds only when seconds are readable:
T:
8.34.34
